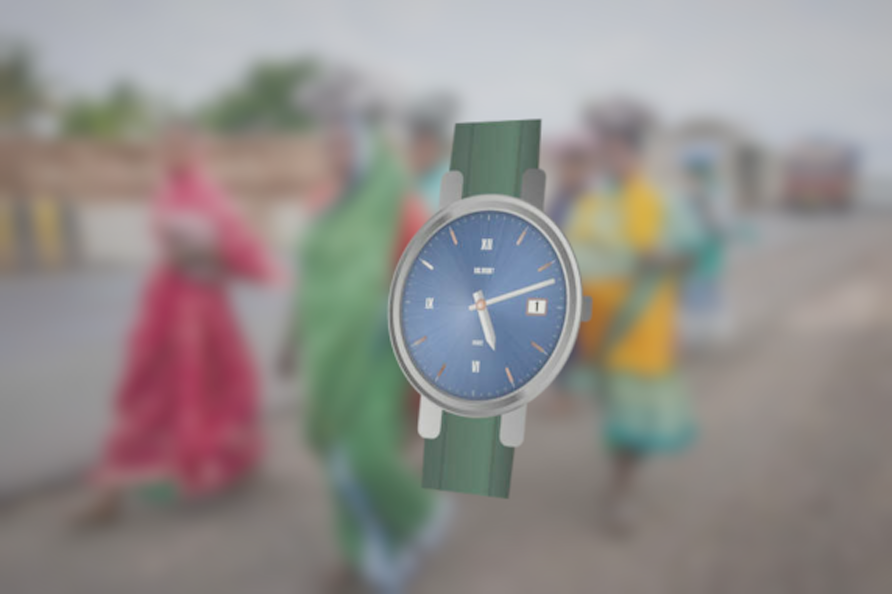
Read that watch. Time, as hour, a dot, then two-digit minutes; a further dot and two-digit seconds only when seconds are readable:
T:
5.12
